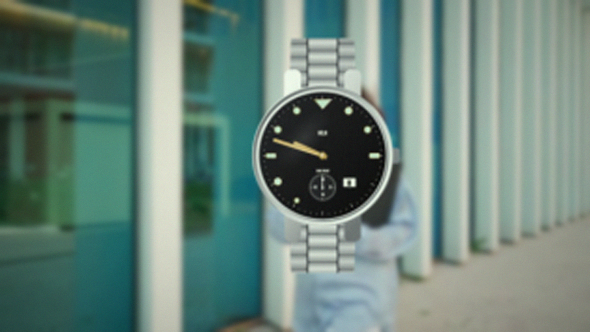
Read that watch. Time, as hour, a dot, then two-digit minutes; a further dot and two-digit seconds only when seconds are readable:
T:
9.48
